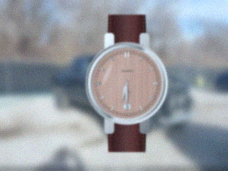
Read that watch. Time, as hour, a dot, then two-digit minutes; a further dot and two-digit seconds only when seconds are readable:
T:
6.30
